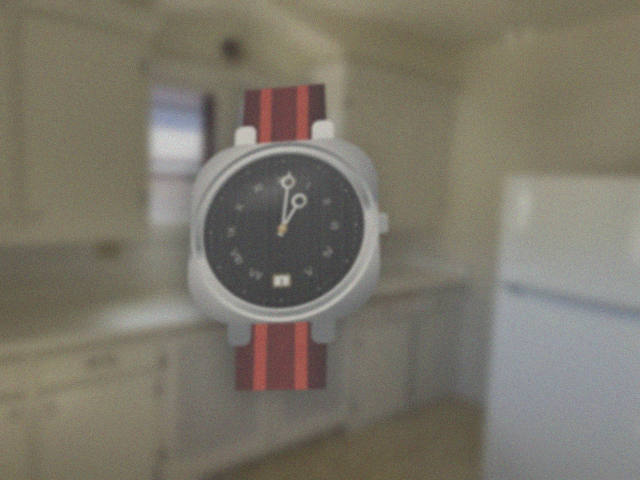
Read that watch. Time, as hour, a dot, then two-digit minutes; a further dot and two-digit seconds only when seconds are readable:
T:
1.01
